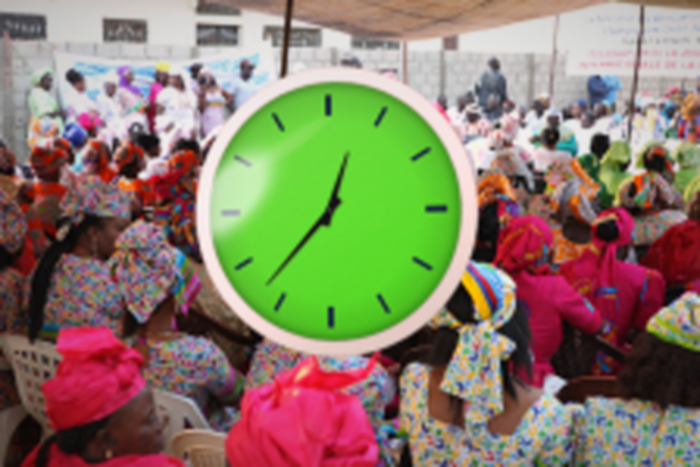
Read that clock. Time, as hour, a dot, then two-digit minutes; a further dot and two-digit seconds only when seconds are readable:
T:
12.37
